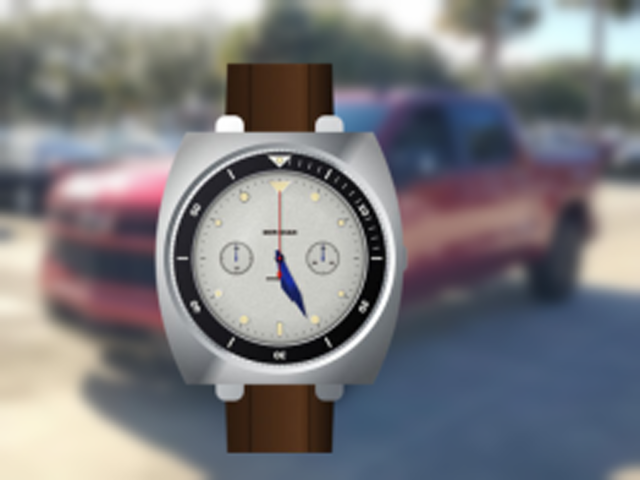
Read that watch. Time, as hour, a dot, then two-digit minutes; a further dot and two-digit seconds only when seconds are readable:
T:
5.26
